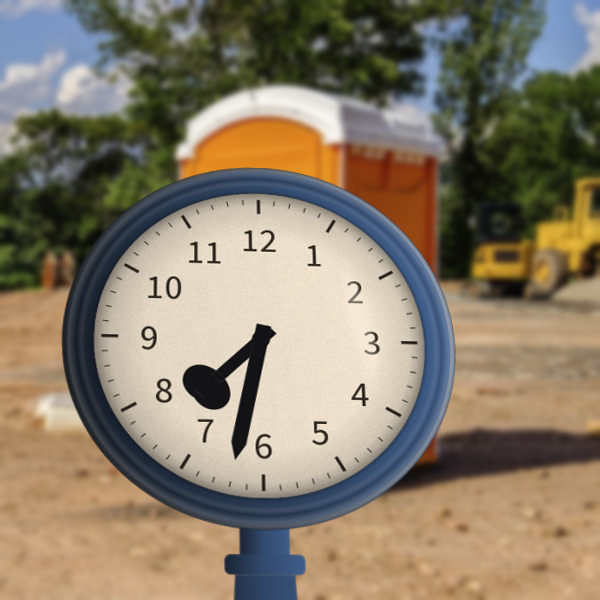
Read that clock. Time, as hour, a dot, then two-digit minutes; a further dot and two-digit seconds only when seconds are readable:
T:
7.32
